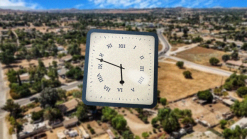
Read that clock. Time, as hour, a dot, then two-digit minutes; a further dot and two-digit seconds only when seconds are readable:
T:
5.48
